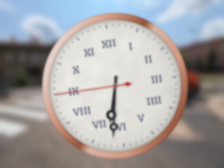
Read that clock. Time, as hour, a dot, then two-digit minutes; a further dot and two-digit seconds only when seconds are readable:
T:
6.31.45
